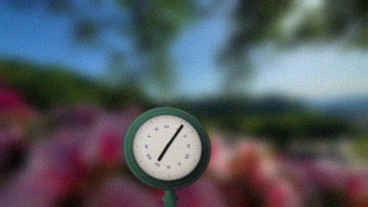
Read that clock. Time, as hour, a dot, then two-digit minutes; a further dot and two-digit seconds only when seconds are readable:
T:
7.06
